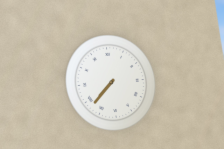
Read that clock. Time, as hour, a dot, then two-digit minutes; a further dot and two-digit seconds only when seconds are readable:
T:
7.38
